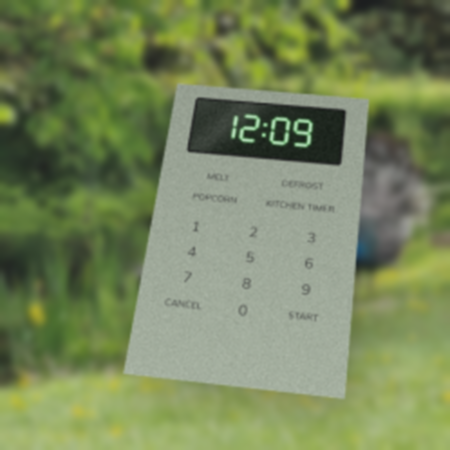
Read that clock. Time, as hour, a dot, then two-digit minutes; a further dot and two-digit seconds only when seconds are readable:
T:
12.09
